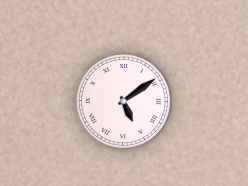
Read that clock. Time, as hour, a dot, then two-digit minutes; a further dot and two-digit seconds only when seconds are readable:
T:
5.09
